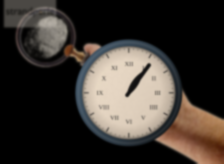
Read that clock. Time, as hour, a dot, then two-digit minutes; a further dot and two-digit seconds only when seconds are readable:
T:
1.06
